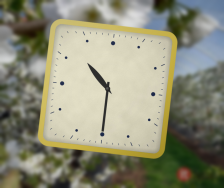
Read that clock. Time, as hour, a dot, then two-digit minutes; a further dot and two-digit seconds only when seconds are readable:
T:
10.30
